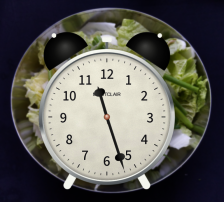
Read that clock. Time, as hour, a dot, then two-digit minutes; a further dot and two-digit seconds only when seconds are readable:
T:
11.27
